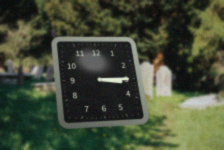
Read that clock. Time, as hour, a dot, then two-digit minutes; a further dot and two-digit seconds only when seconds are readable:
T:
3.15
